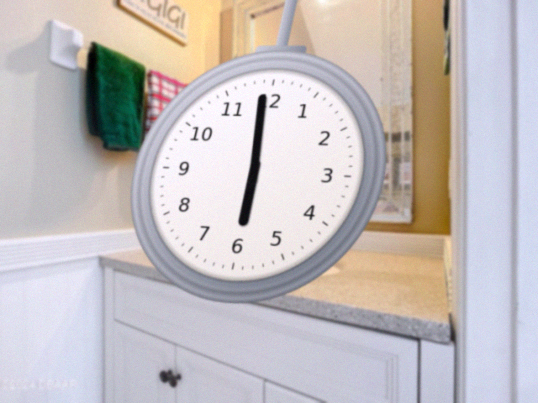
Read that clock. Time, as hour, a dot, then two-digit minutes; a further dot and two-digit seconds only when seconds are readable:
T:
5.59
